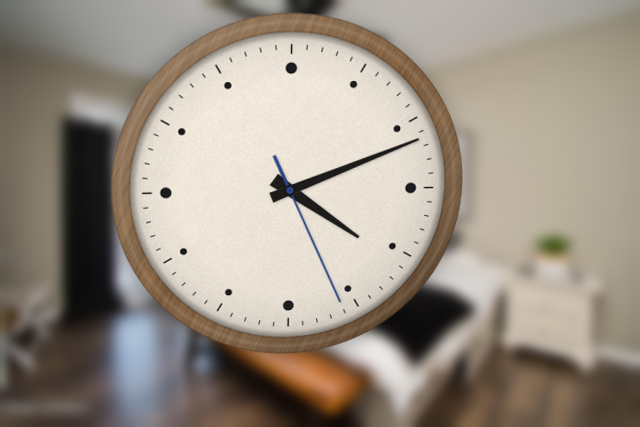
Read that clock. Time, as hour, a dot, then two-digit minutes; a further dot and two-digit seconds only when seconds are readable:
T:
4.11.26
